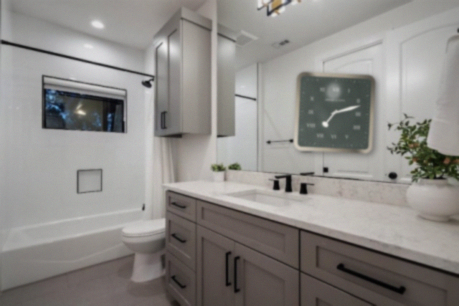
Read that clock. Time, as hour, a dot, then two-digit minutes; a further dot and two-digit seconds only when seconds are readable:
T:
7.12
